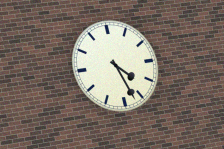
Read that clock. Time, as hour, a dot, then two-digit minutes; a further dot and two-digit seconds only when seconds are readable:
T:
4.27
